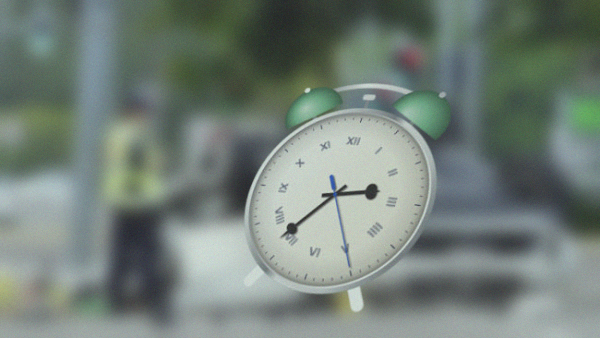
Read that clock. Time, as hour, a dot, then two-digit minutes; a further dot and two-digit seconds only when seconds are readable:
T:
2.36.25
